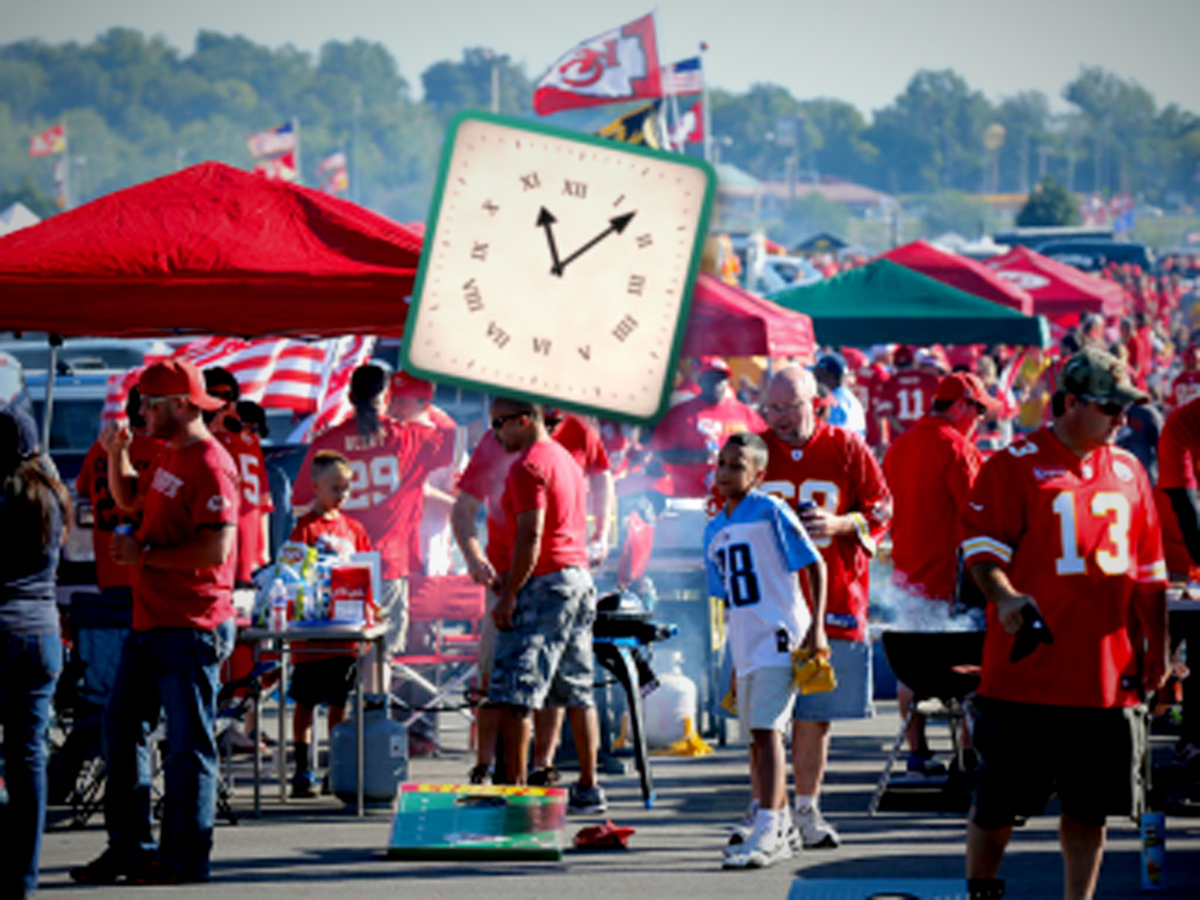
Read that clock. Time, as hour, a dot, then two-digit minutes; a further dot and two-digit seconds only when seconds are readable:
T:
11.07
